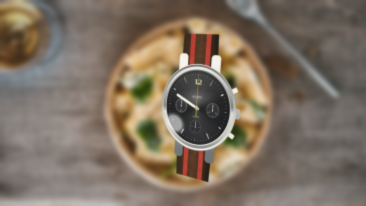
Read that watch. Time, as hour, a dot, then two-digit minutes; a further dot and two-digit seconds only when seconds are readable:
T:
9.49
